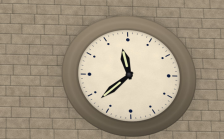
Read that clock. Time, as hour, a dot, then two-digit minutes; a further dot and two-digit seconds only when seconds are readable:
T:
11.38
